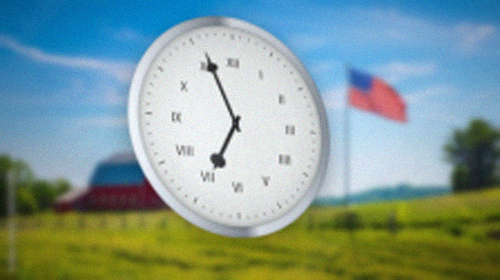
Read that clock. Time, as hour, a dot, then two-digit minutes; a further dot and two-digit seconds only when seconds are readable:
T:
6.56
